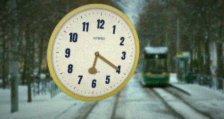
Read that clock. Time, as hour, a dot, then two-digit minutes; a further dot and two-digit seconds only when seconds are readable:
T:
6.20
